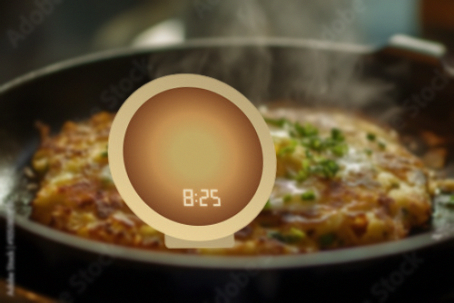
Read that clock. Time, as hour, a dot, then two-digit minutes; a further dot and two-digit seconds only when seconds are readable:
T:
8.25
